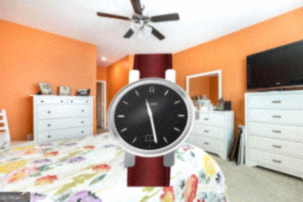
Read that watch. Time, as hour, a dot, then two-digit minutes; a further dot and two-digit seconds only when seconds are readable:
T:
11.28
